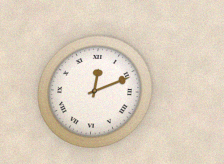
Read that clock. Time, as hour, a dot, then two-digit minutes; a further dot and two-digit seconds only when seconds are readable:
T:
12.11
